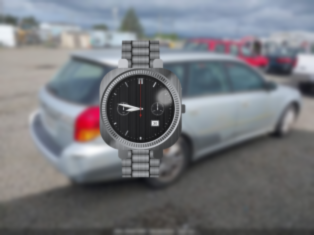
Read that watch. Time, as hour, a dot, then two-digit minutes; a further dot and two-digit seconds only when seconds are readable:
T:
8.47
